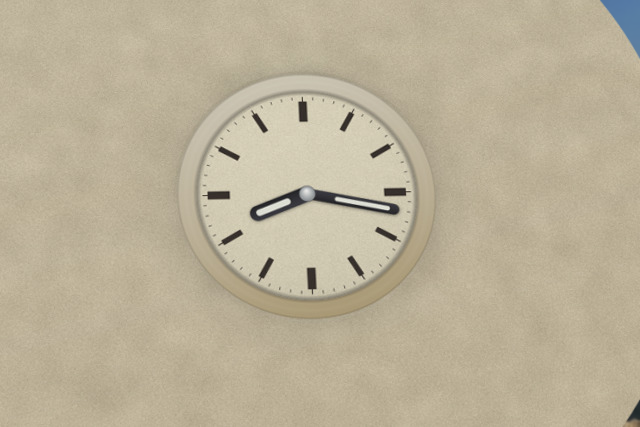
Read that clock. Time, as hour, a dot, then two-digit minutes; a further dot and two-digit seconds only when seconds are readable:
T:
8.17
